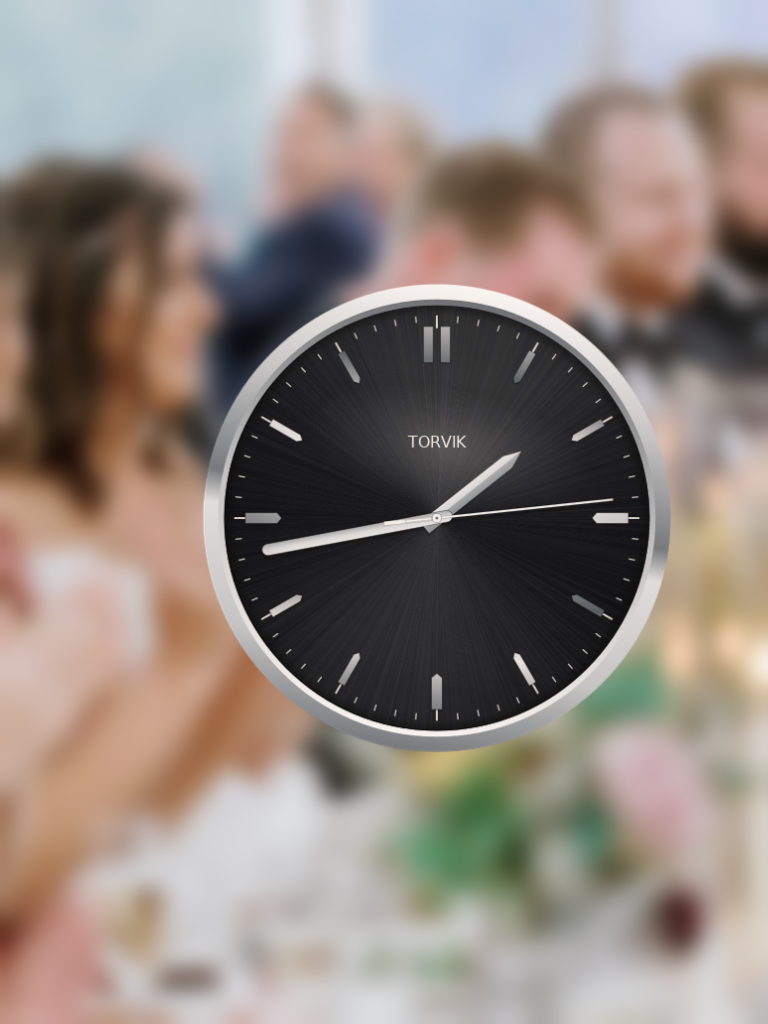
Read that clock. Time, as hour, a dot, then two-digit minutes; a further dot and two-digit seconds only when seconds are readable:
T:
1.43.14
